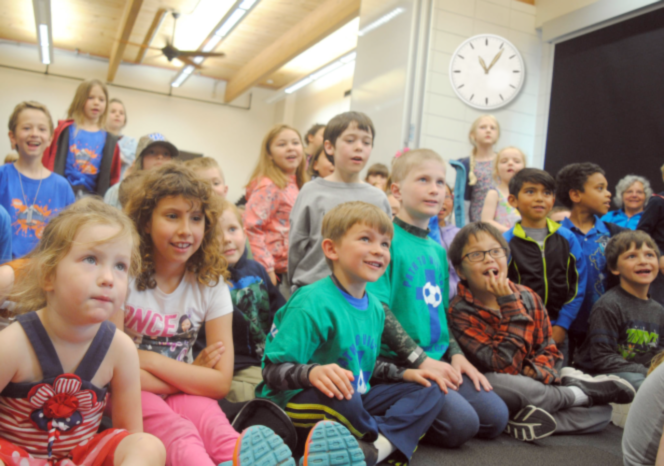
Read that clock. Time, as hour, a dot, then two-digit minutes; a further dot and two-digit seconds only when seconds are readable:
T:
11.06
